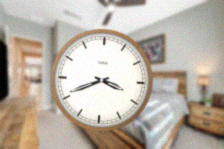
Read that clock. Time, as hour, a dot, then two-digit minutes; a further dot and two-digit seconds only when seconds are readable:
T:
3.41
